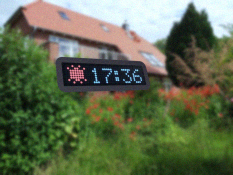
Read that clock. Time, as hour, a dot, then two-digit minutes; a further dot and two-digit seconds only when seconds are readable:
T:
17.36
